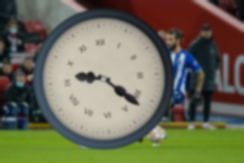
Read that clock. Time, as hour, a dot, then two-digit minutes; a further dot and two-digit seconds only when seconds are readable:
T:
9.22
